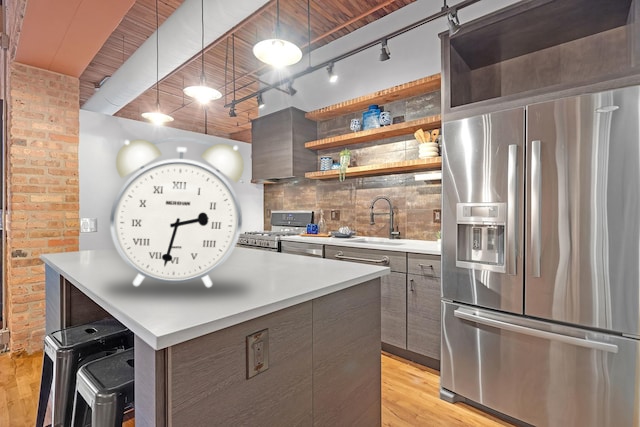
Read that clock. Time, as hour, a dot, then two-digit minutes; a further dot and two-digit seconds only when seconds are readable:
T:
2.32
